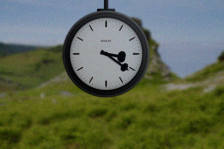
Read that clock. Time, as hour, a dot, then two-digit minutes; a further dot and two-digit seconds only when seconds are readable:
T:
3.21
